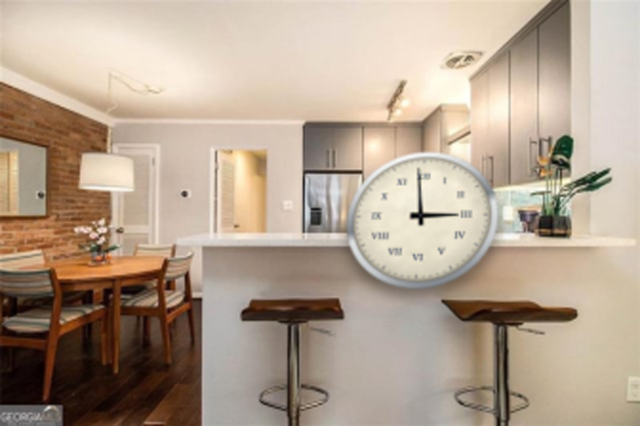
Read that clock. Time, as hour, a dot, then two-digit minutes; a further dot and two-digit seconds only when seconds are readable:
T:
2.59
